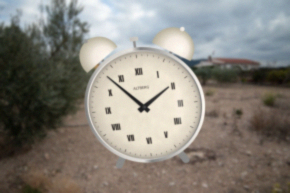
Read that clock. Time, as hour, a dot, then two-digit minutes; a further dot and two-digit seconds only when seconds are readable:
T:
1.53
